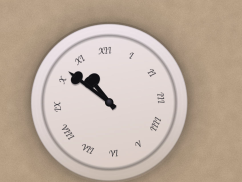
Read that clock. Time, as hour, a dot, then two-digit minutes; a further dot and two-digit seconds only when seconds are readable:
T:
10.52
